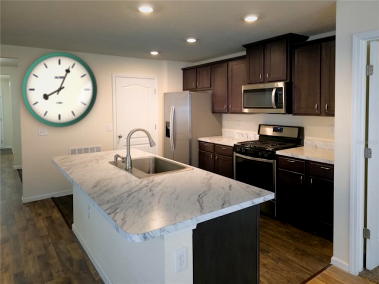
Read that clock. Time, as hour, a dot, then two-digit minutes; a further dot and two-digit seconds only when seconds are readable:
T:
8.04
